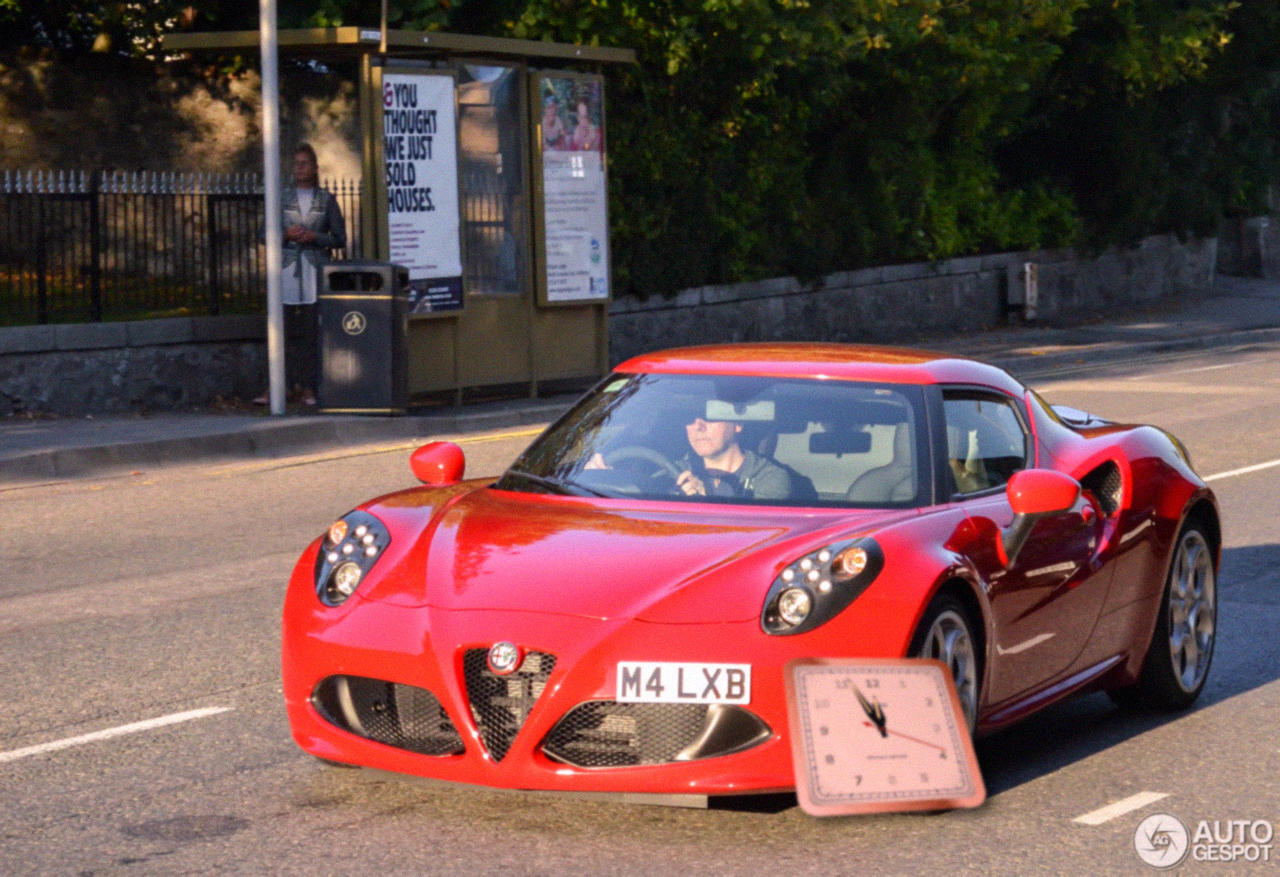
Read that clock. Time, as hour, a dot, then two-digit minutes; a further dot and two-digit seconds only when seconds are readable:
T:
11.56.19
